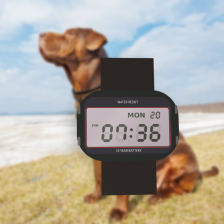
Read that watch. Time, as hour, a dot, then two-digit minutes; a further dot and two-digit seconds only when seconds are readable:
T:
7.36
